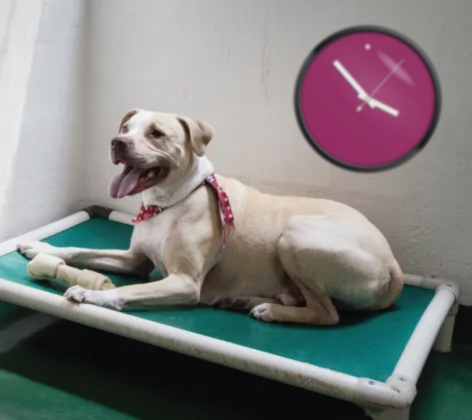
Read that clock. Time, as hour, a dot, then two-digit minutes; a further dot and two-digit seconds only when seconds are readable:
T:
3.53.07
